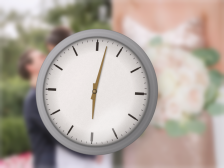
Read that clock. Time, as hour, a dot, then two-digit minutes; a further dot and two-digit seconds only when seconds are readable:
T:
6.02
